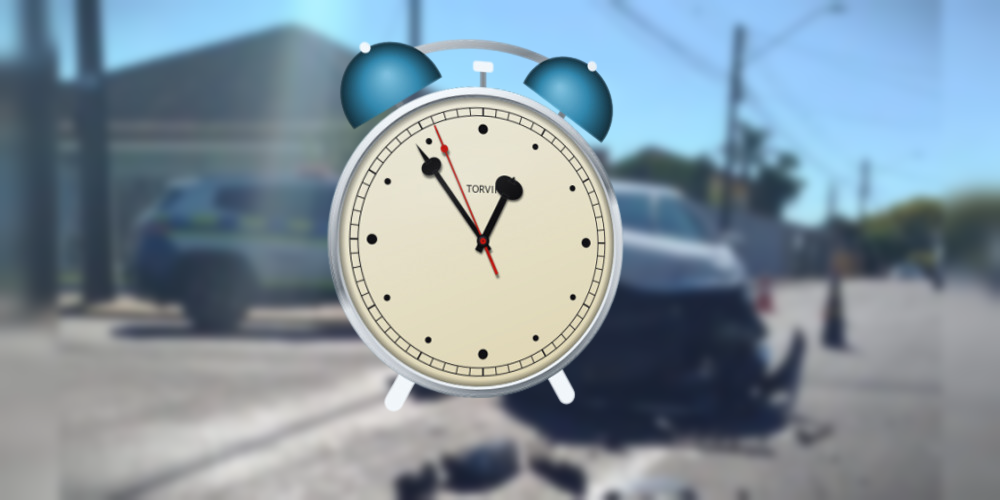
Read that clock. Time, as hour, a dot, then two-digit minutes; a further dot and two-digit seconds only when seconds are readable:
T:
12.53.56
